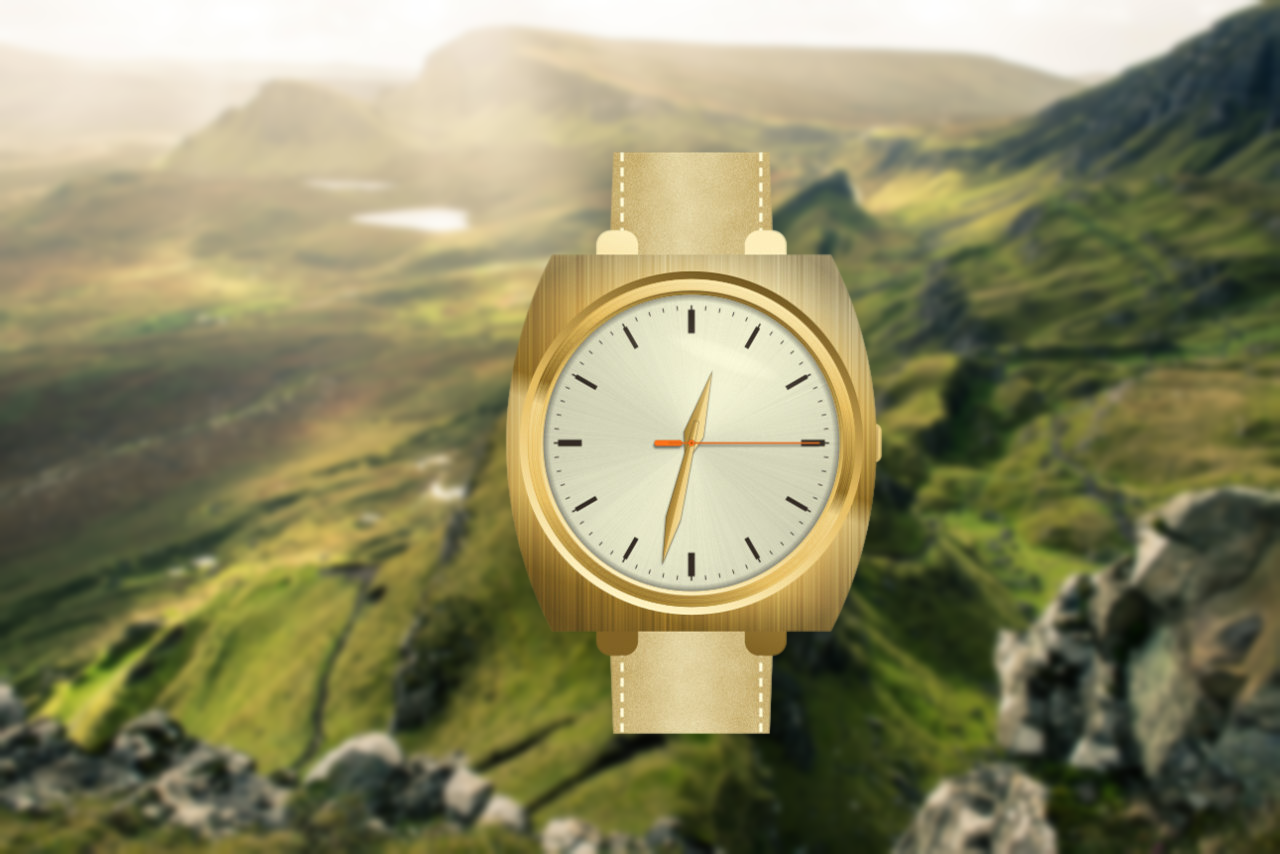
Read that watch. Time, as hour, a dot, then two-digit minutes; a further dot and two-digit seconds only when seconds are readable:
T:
12.32.15
